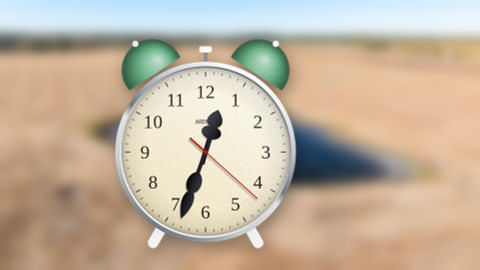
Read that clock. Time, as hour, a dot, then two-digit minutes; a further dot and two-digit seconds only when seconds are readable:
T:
12.33.22
